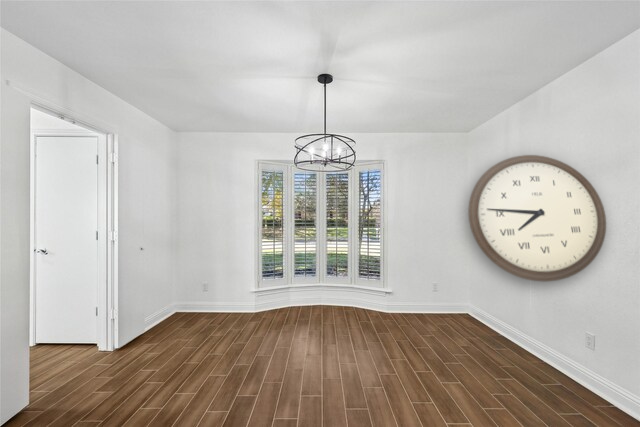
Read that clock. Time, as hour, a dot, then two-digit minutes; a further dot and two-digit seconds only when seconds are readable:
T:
7.46
